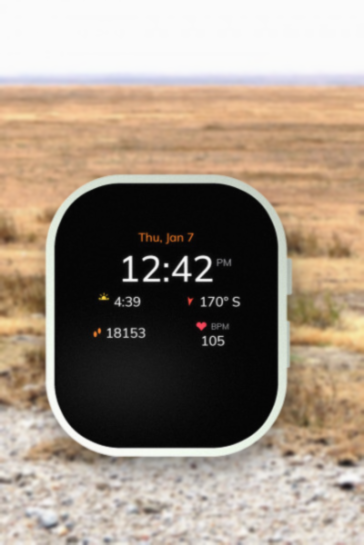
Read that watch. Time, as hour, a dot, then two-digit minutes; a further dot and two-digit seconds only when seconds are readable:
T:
12.42
